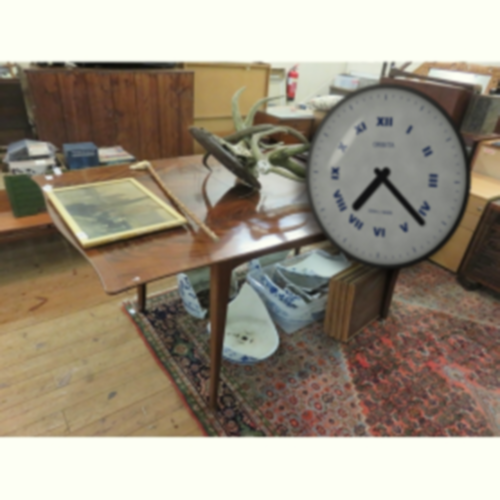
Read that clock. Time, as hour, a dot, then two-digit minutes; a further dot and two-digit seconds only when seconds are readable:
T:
7.22
